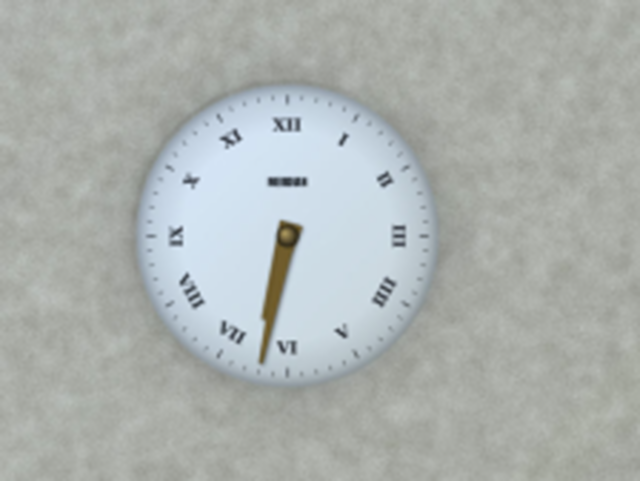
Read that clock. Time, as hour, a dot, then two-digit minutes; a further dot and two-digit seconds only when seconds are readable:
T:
6.32
